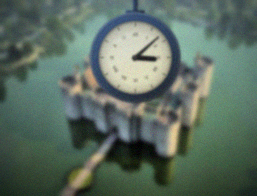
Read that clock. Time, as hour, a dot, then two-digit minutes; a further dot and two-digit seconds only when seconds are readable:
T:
3.08
